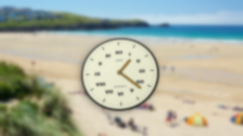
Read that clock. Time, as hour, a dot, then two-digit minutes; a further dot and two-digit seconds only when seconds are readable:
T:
1.22
